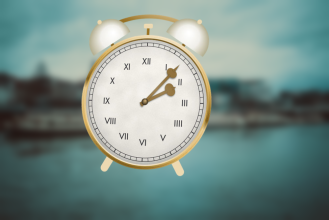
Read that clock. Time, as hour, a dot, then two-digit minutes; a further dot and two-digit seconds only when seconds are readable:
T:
2.07
